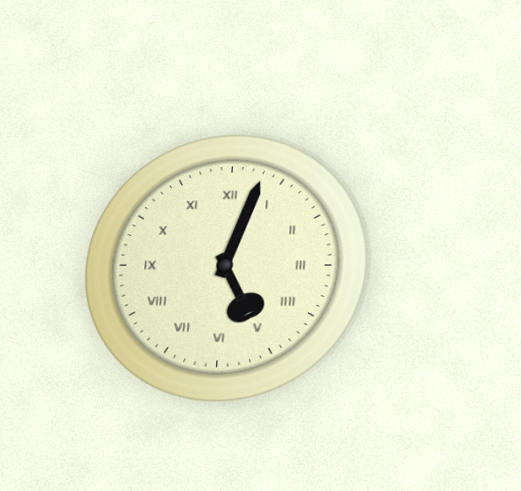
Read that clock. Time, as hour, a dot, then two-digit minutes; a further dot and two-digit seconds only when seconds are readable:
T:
5.03
